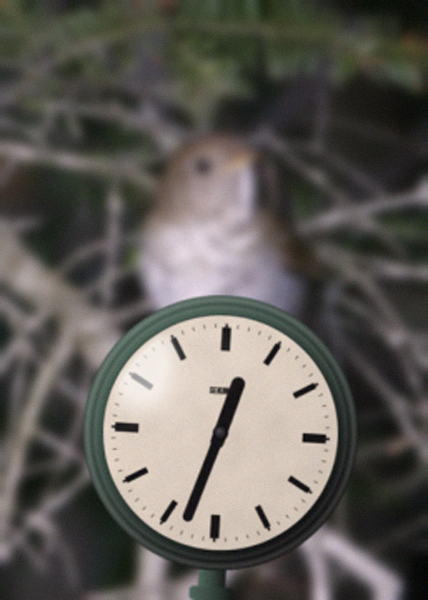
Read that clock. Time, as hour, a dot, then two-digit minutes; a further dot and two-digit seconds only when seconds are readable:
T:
12.33
